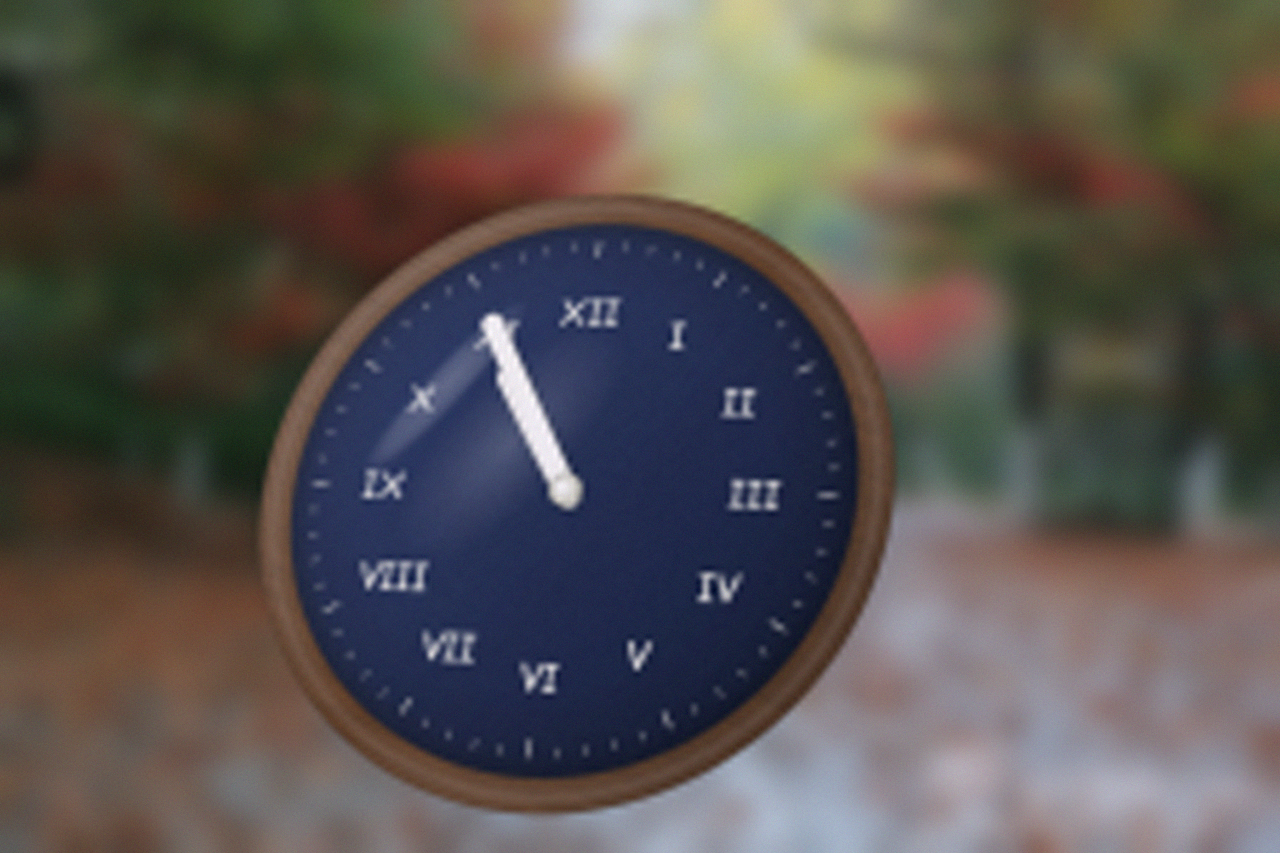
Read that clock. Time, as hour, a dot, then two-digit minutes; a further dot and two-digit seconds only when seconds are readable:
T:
10.55
